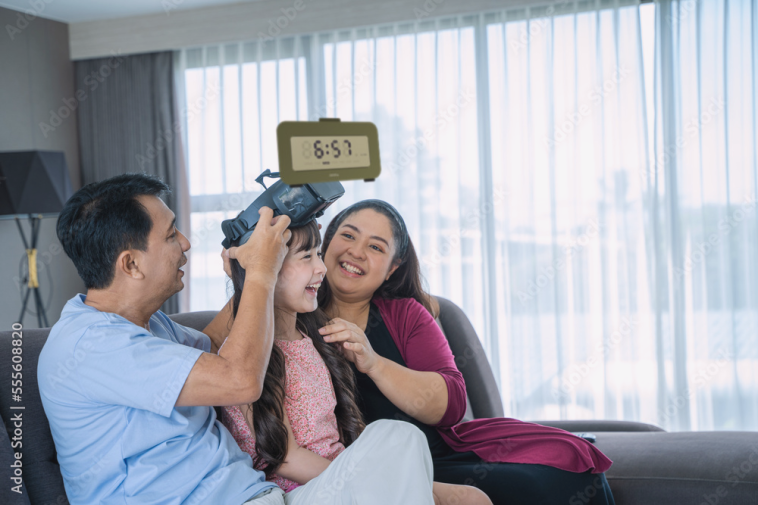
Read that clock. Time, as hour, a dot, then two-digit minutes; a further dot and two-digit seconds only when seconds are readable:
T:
6.57
